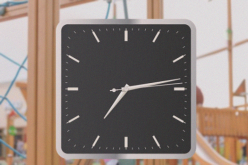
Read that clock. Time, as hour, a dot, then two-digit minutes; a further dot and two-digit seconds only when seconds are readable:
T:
7.13.14
